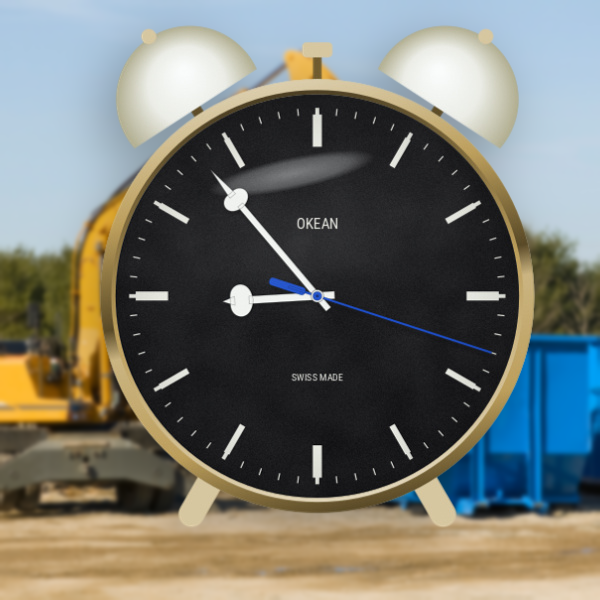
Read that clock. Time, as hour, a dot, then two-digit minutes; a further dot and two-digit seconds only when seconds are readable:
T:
8.53.18
